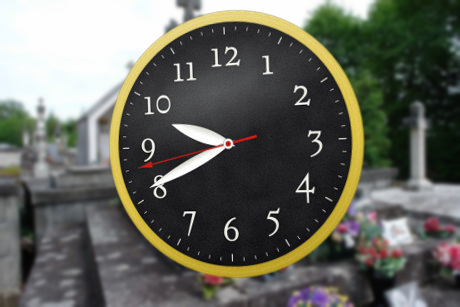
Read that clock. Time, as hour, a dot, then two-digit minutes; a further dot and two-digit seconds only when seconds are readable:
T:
9.40.43
